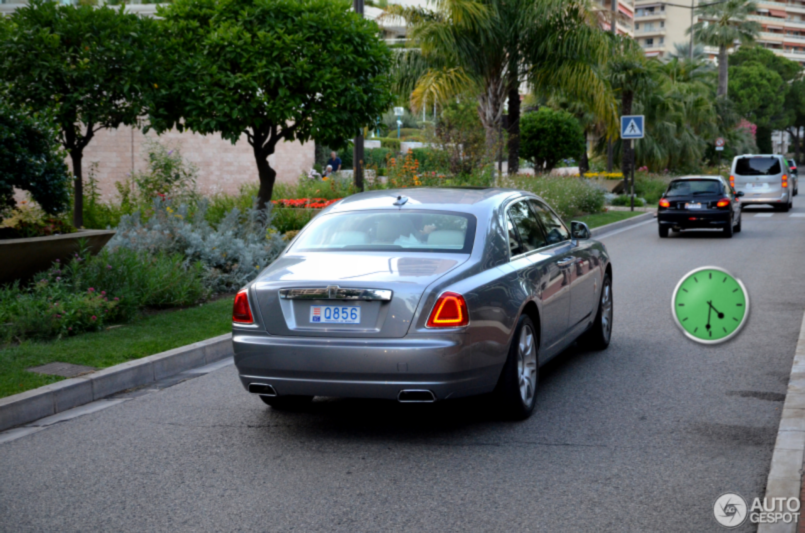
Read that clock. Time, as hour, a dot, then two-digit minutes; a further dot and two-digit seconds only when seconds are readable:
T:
4.31
